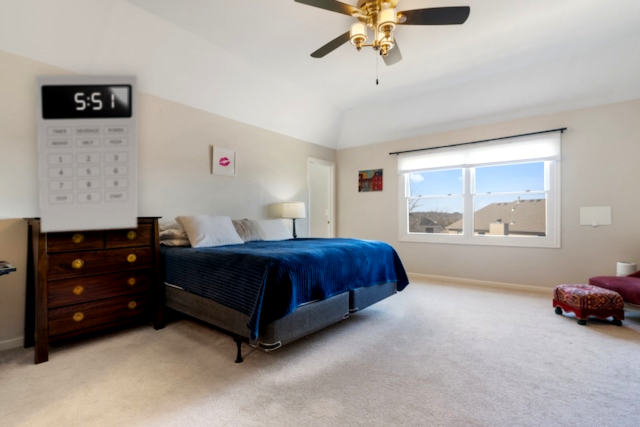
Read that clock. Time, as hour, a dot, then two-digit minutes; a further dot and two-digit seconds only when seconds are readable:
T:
5.51
